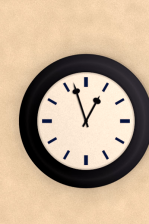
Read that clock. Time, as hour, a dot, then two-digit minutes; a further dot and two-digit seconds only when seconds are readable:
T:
12.57
